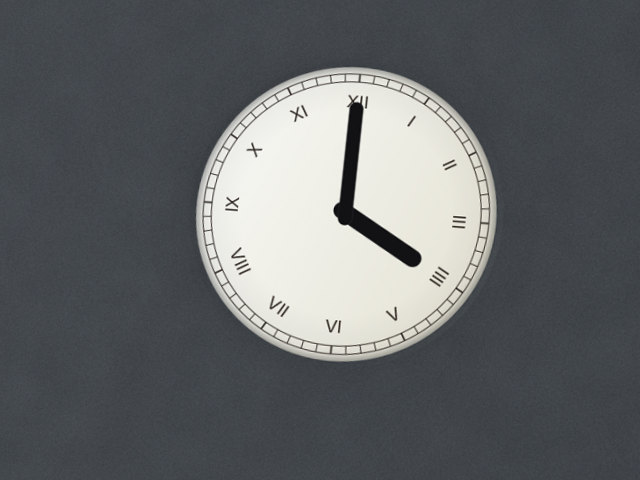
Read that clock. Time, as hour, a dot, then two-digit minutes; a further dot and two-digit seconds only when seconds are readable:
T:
4.00
